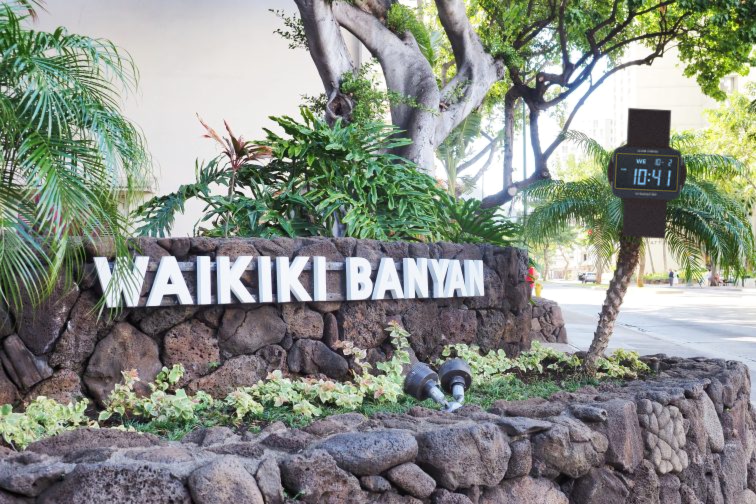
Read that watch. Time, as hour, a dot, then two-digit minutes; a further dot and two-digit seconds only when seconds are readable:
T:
10.41
